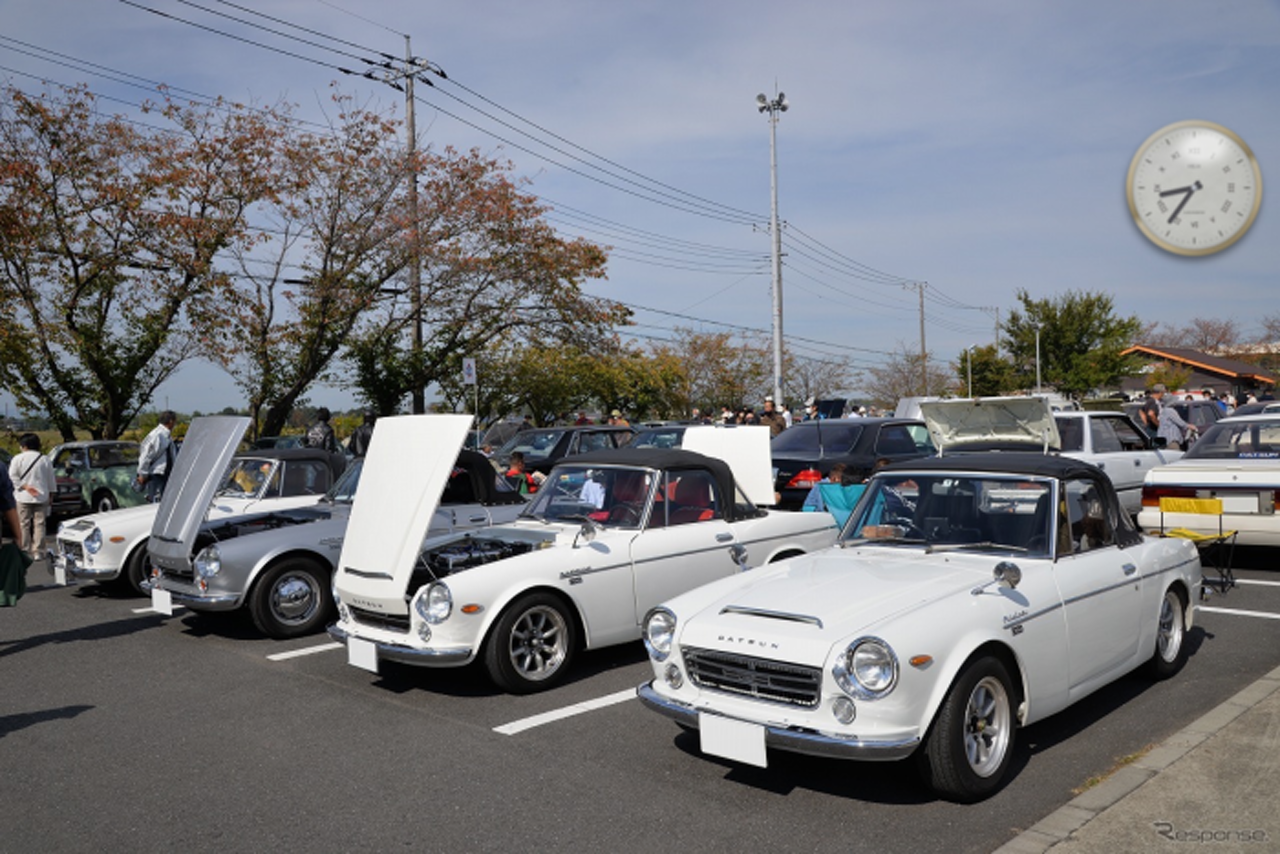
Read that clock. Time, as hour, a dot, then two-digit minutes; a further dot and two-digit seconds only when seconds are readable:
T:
8.36
